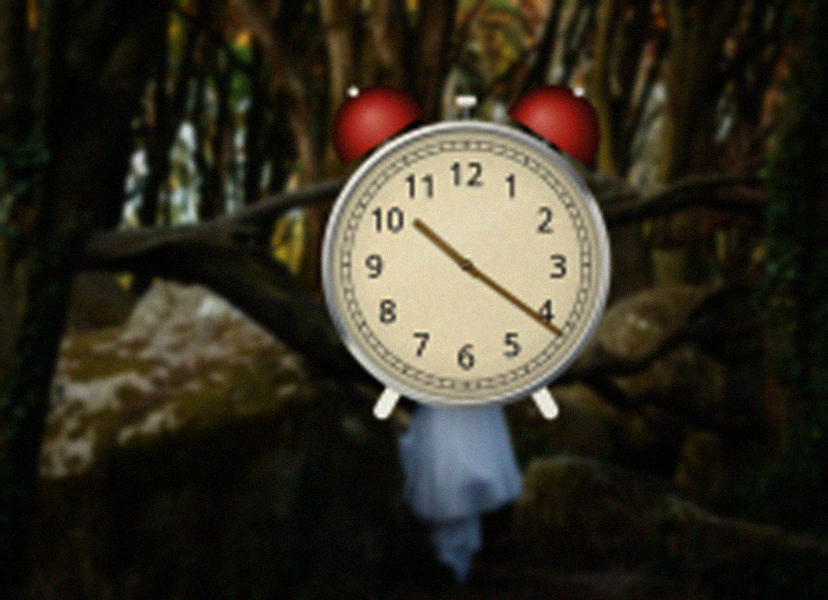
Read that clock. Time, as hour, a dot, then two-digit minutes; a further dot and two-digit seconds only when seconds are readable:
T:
10.21
